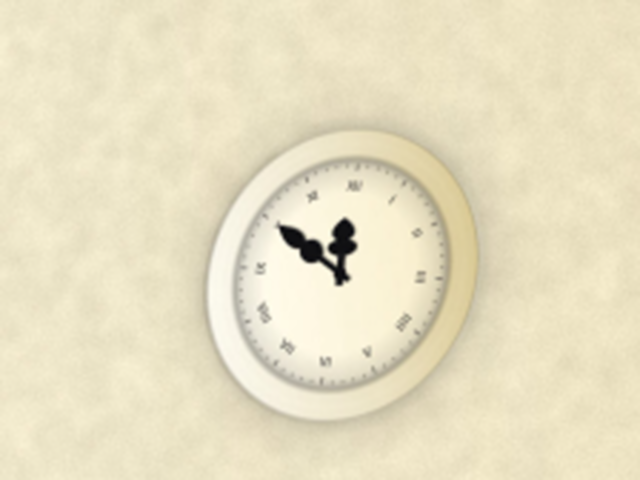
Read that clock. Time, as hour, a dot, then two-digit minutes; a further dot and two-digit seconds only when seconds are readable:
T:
11.50
